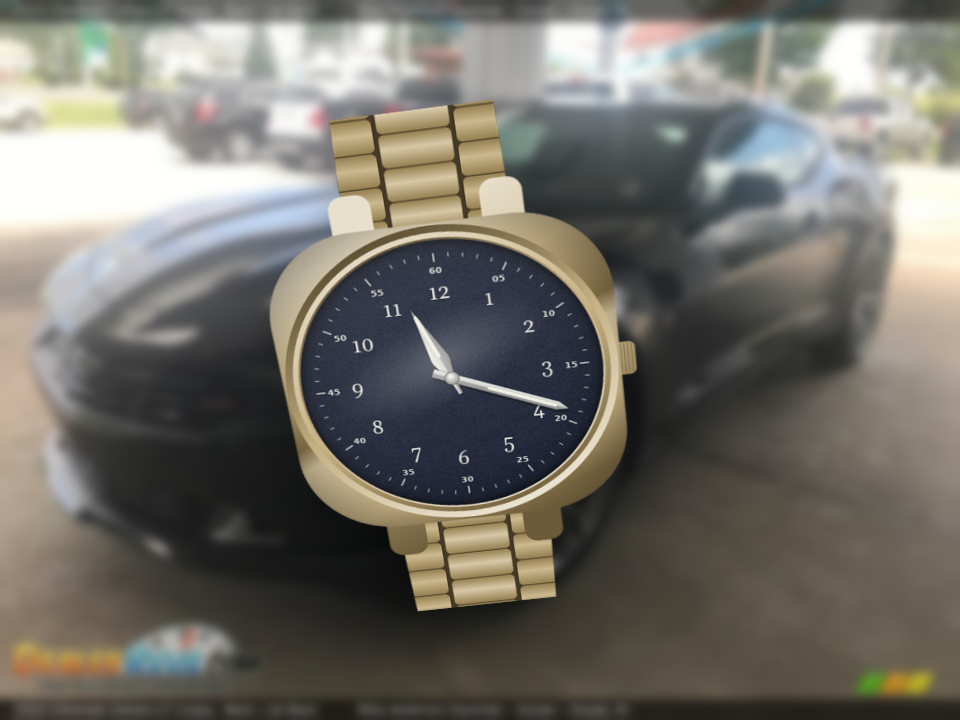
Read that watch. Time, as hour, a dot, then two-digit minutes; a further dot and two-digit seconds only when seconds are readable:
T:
11.19
